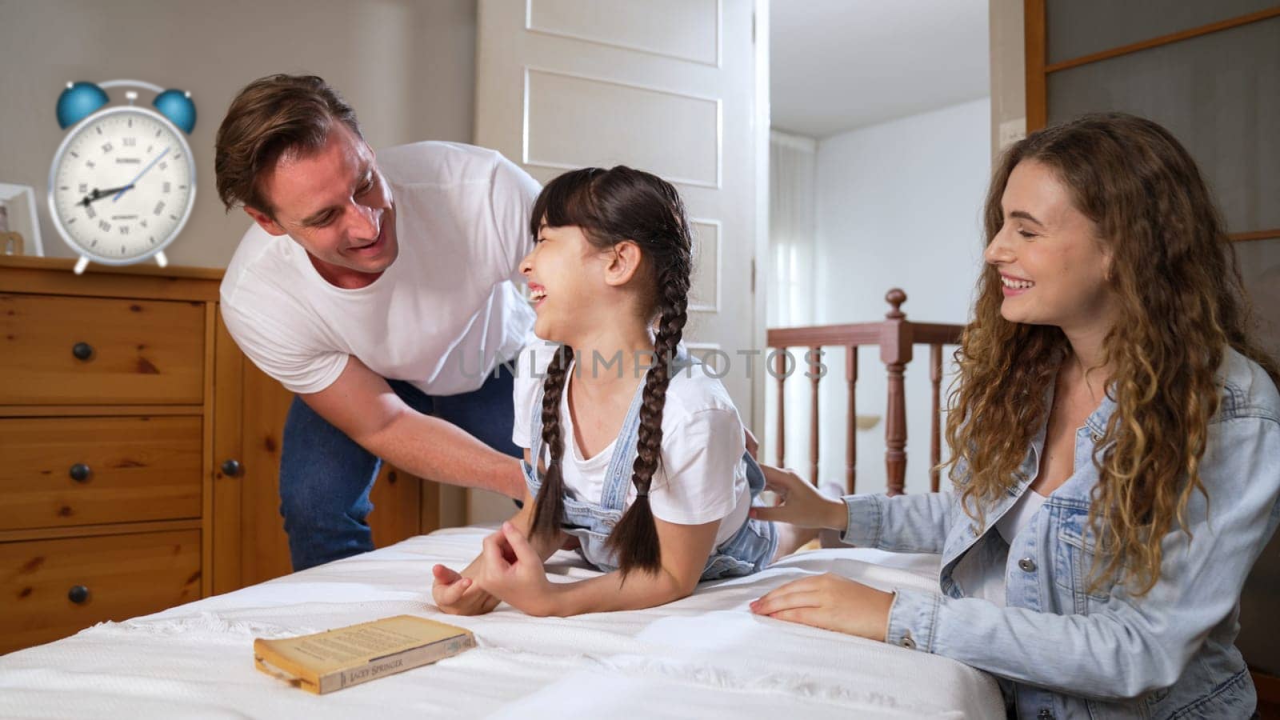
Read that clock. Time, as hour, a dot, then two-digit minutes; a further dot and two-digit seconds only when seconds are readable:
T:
8.42.08
